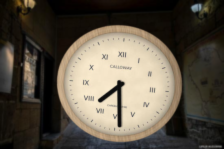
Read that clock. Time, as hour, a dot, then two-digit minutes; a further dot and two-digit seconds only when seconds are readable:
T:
7.29
